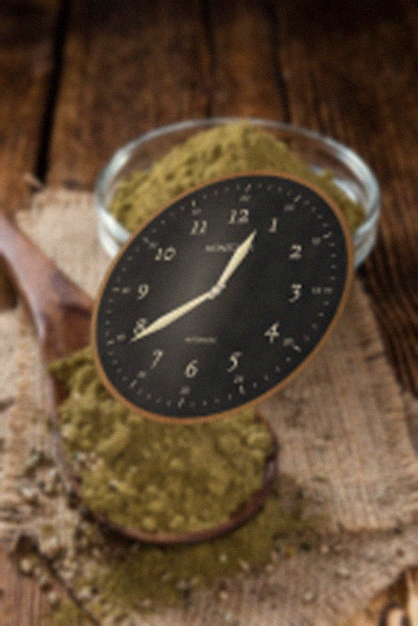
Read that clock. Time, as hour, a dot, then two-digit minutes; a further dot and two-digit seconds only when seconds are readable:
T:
12.39
